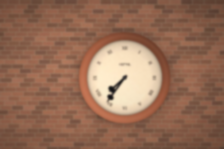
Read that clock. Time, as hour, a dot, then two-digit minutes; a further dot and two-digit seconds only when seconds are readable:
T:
7.36
